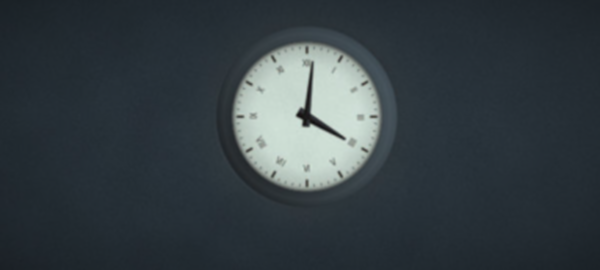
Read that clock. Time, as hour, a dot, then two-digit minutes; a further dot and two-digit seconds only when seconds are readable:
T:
4.01
